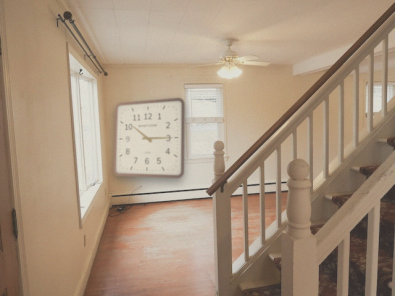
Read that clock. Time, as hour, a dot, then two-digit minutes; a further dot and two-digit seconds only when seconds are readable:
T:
10.15
